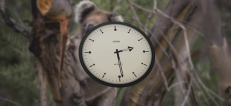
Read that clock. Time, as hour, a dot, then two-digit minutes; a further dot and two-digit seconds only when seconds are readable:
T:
2.29
